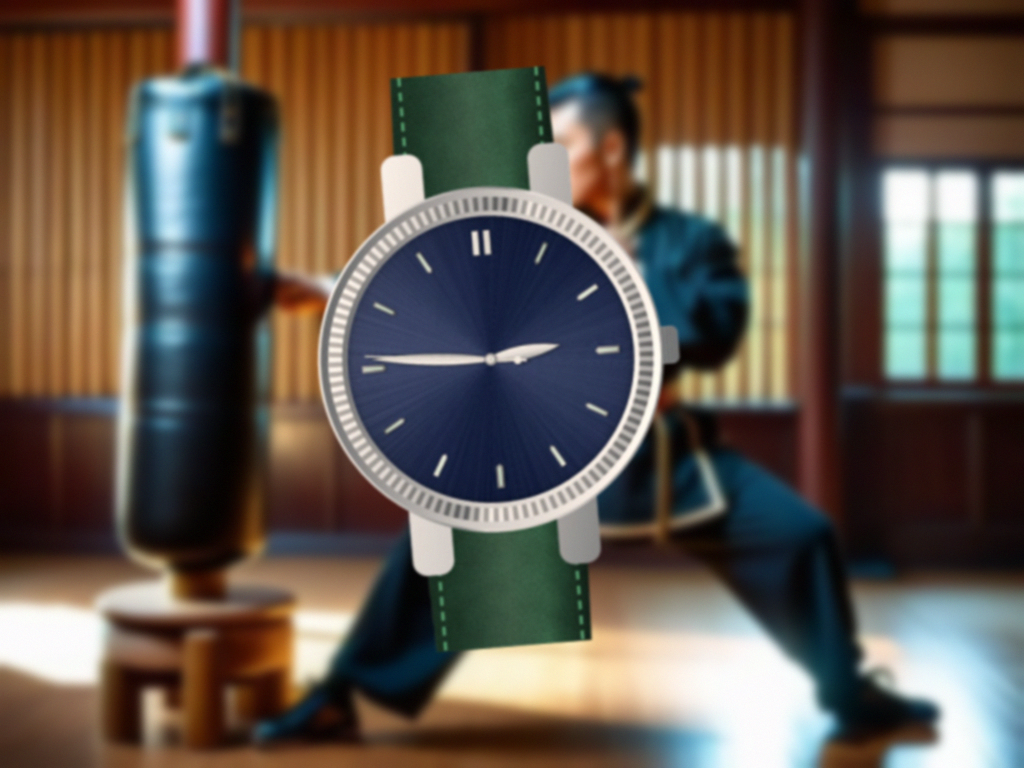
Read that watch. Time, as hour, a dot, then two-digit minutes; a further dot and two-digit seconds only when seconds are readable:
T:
2.45.46
